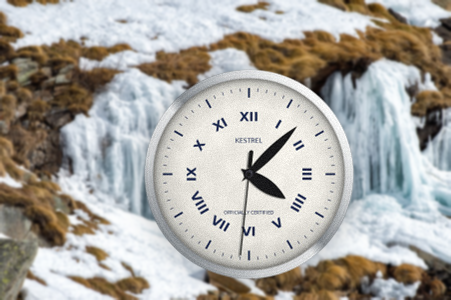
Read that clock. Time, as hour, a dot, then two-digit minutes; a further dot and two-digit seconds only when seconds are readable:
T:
4.07.31
